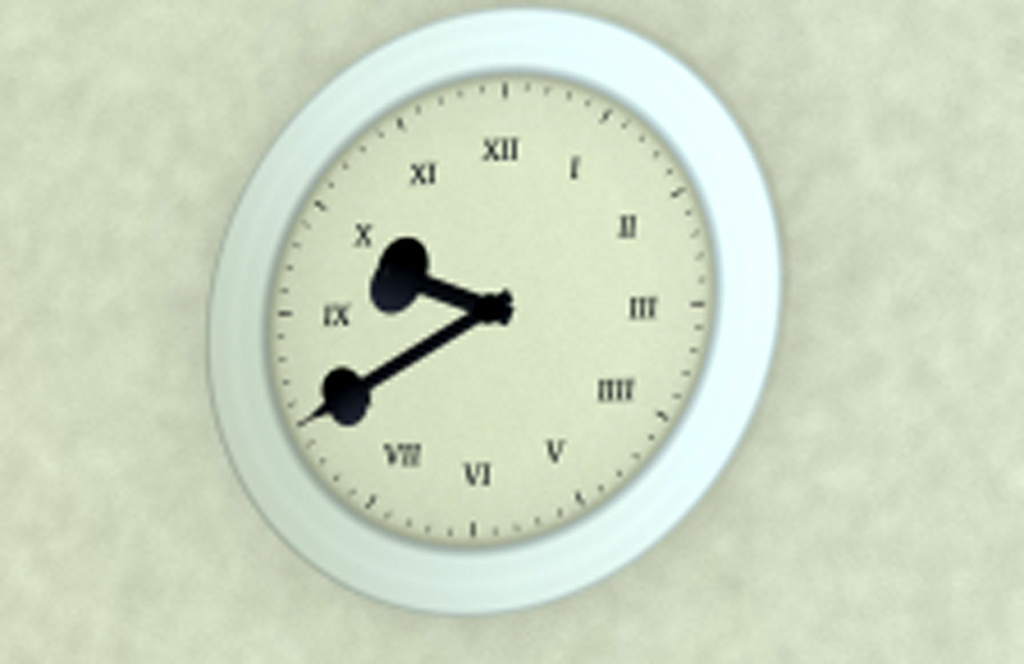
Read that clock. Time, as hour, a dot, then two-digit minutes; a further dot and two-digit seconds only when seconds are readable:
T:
9.40
